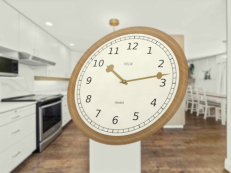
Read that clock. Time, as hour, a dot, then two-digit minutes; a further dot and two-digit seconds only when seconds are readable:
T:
10.13
